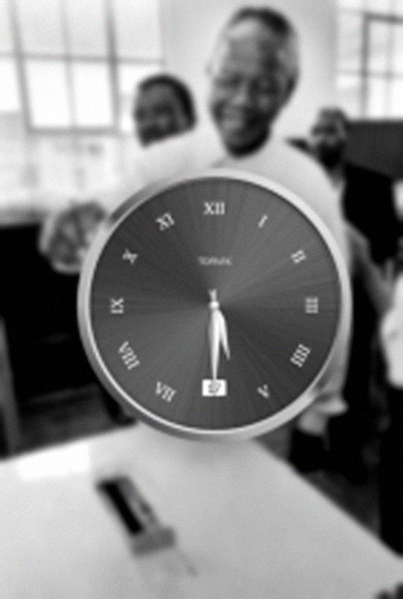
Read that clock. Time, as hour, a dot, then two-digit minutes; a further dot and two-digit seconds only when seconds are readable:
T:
5.30
